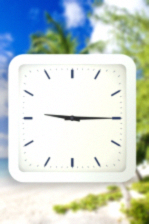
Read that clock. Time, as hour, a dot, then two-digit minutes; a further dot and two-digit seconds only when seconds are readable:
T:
9.15
